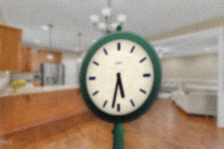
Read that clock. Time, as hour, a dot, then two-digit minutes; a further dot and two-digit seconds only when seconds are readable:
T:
5.32
